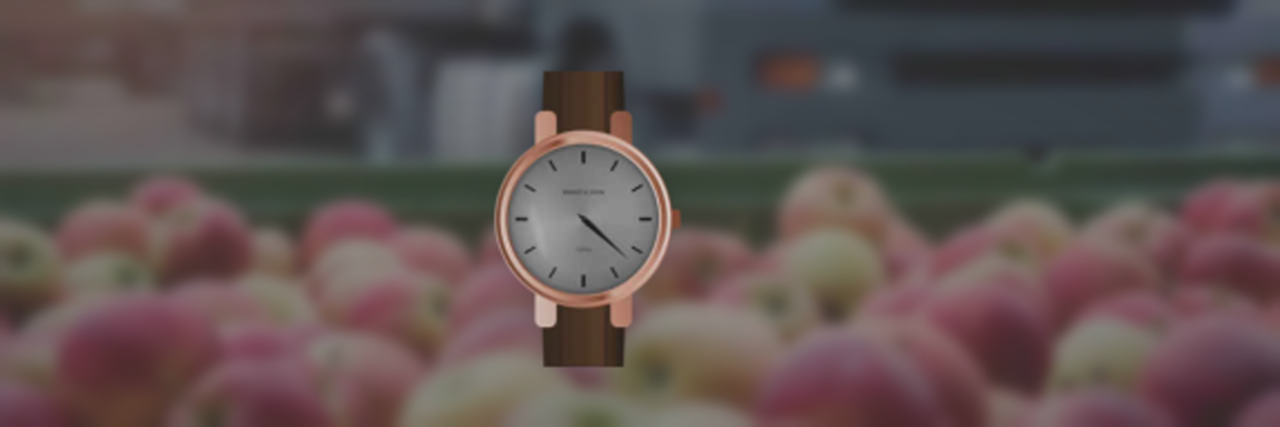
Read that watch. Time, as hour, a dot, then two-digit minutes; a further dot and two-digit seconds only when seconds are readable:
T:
4.22
